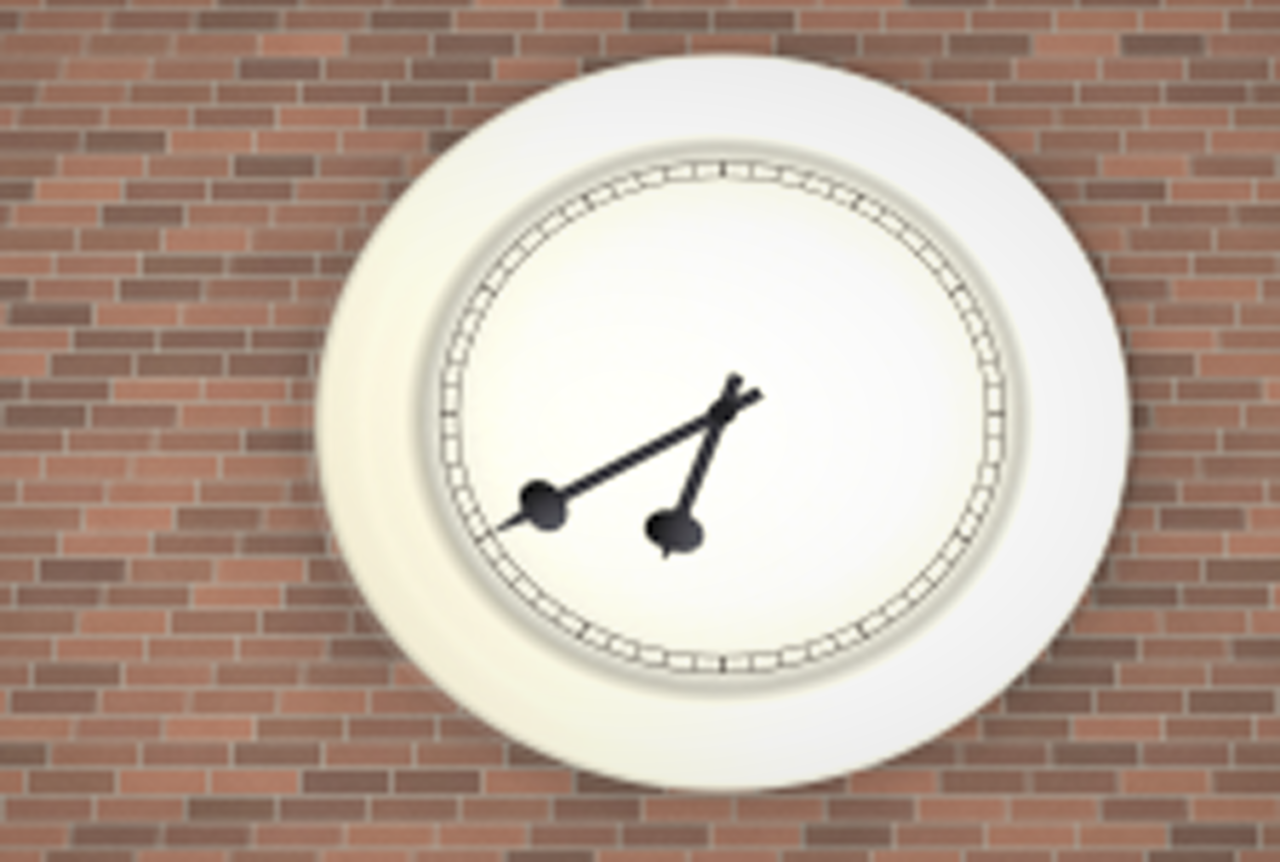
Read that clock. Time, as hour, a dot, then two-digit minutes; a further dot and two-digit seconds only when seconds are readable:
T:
6.40
